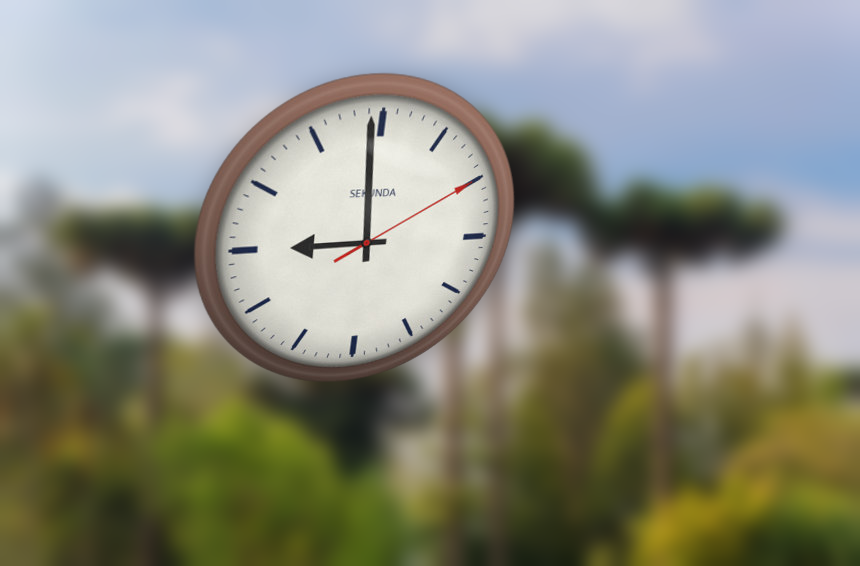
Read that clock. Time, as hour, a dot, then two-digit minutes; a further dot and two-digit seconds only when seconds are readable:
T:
8.59.10
